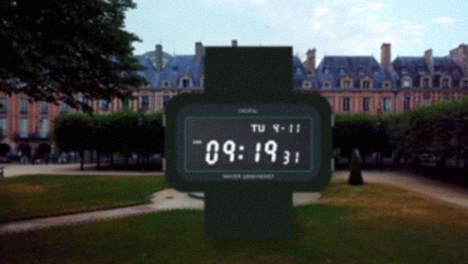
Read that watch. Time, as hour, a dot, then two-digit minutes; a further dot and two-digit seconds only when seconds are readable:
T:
9.19.31
